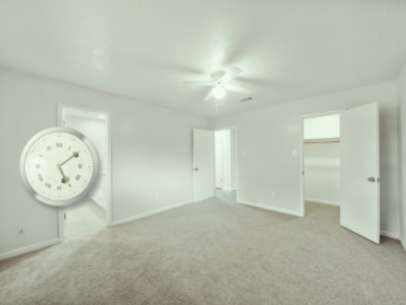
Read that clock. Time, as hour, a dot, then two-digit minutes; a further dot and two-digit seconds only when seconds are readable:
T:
5.09
